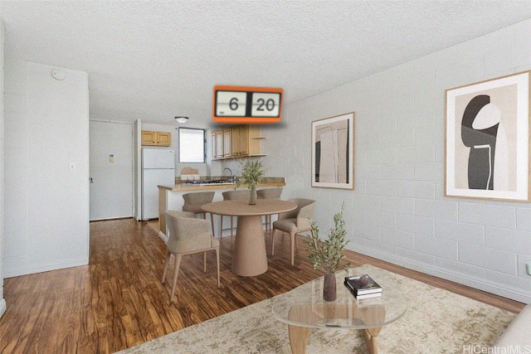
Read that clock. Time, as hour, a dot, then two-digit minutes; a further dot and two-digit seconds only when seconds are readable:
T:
6.20
